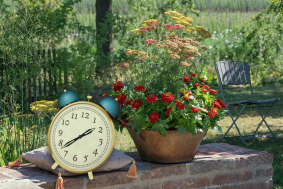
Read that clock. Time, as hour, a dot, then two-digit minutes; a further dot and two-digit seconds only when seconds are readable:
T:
1.38
